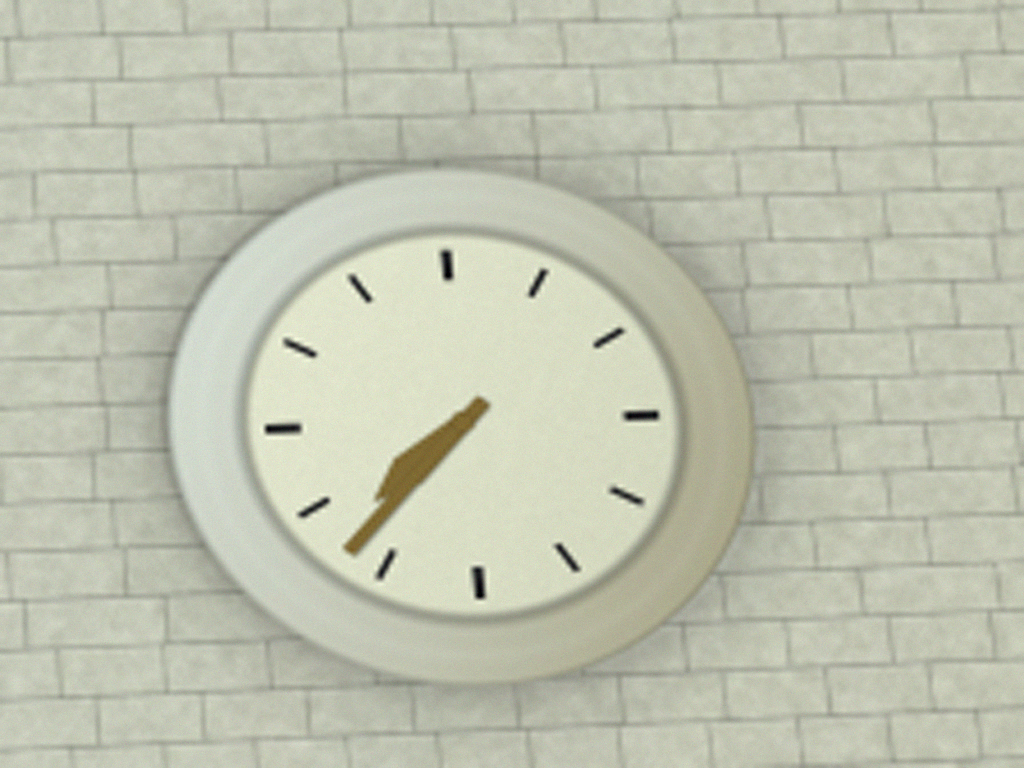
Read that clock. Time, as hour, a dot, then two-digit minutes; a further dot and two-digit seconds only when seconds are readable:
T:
7.37
